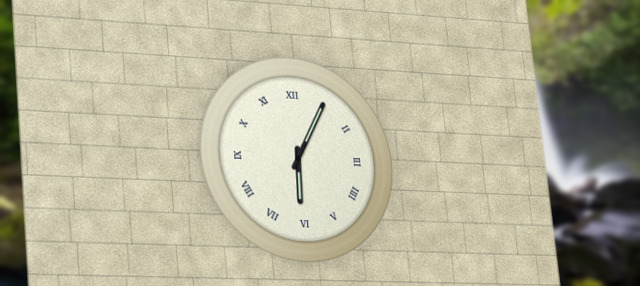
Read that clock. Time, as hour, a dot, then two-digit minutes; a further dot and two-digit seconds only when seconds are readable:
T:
6.05
